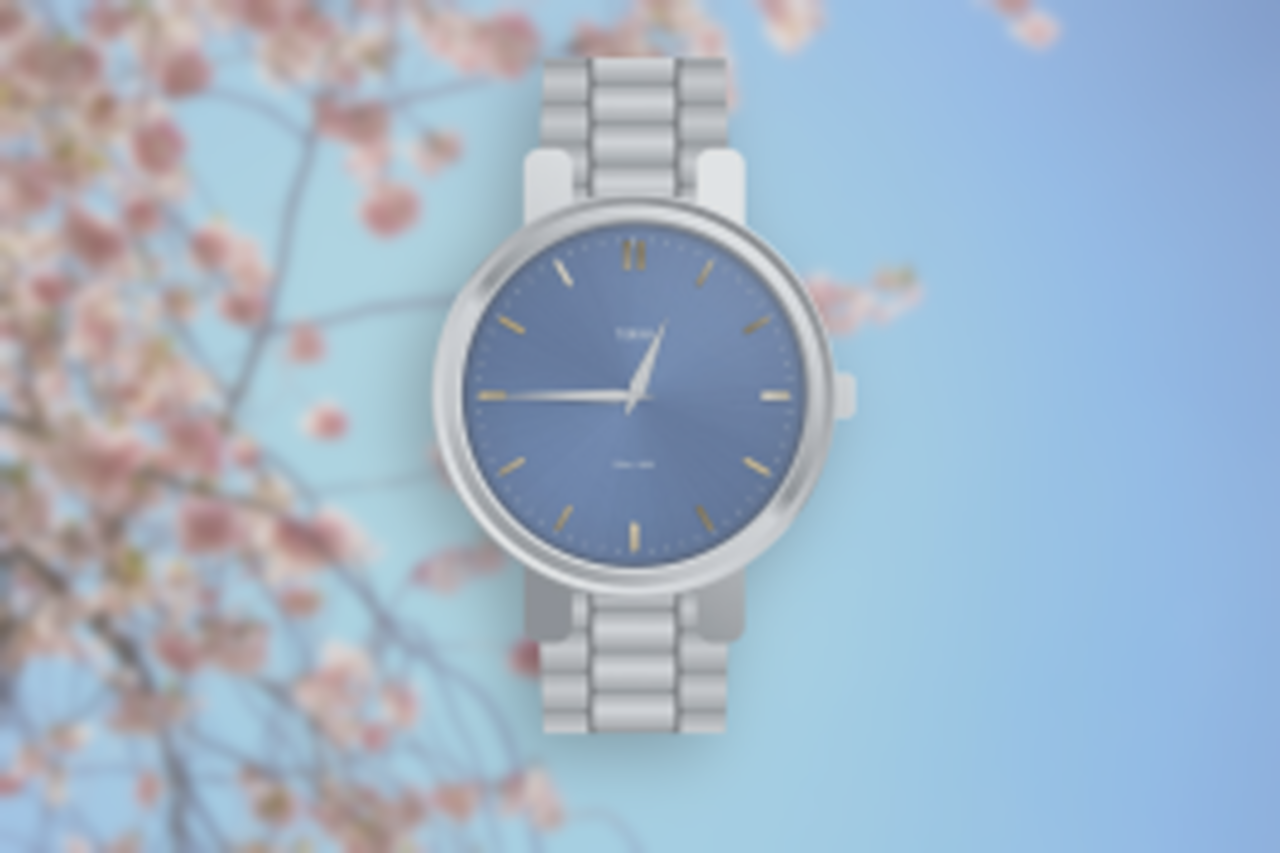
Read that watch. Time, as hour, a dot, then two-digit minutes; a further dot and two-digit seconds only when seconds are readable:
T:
12.45
